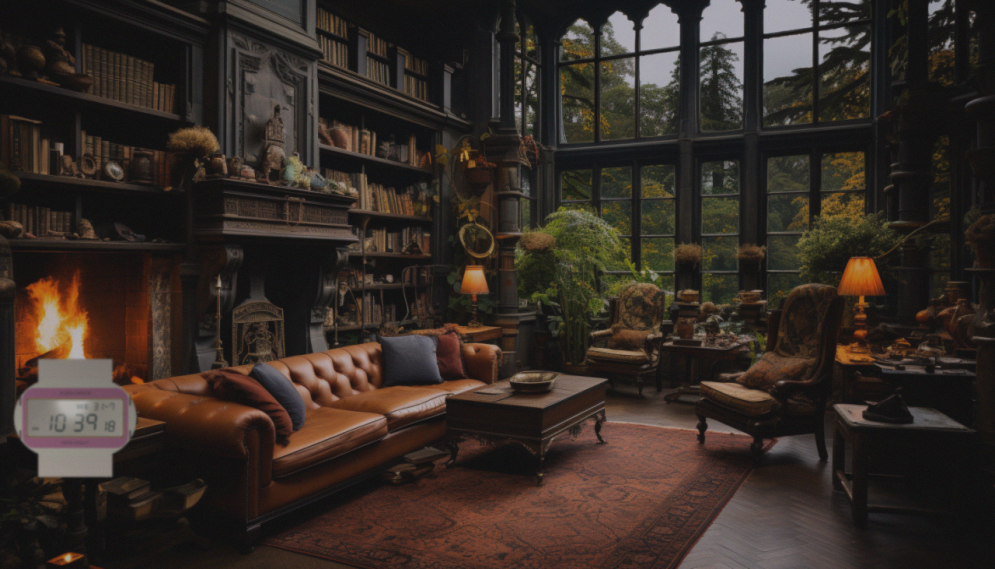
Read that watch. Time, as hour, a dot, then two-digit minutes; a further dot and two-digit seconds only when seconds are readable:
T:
10.39.18
